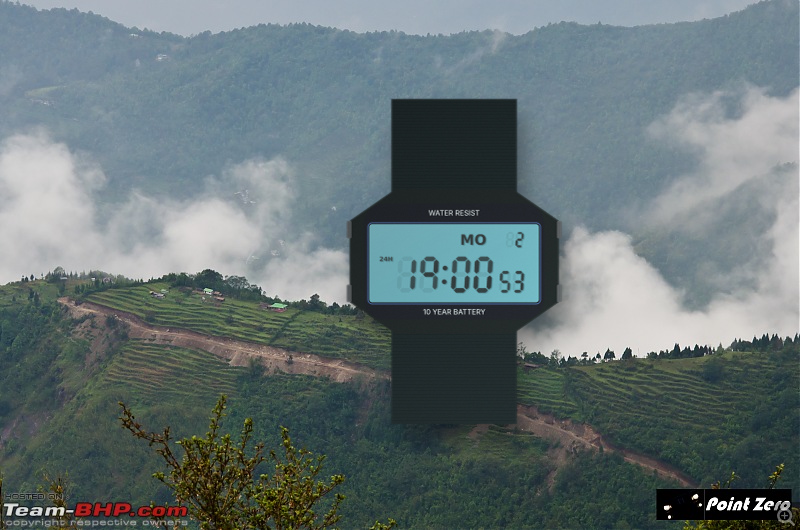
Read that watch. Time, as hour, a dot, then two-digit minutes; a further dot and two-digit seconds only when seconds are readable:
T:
19.00.53
